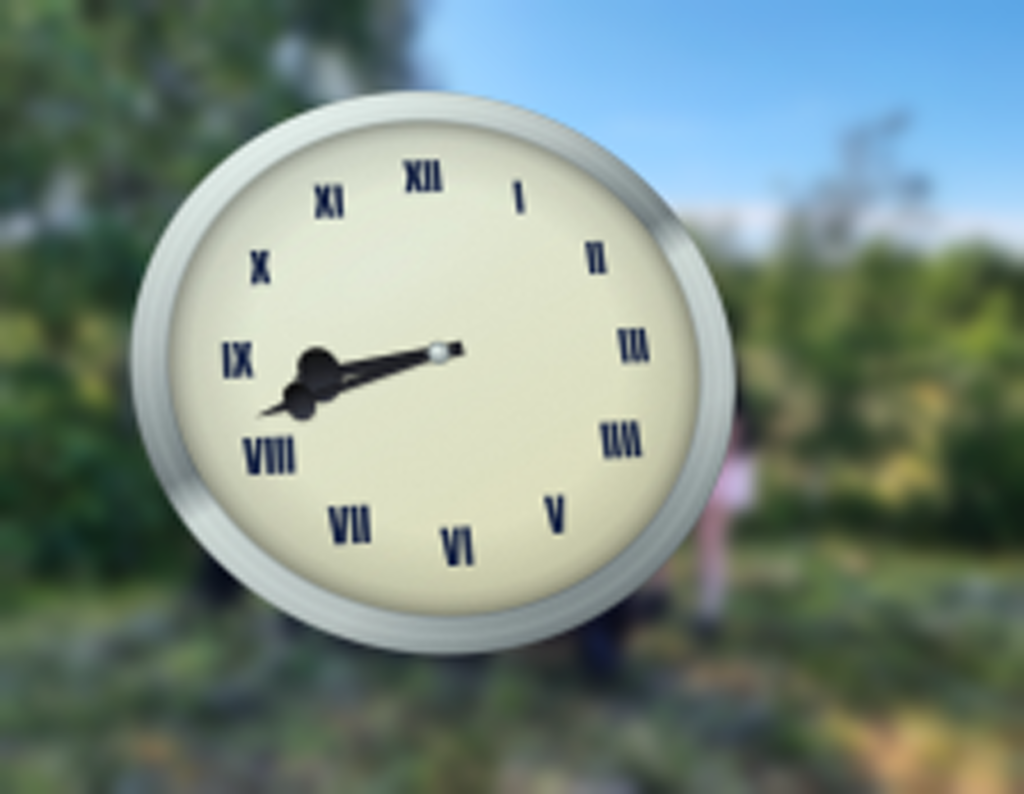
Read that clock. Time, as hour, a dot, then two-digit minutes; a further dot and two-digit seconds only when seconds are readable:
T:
8.42
